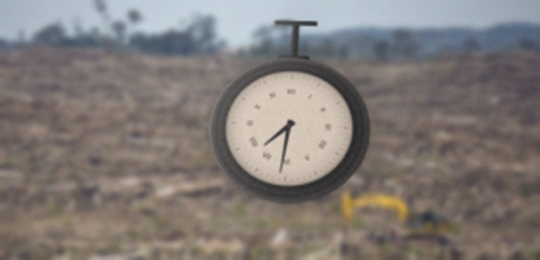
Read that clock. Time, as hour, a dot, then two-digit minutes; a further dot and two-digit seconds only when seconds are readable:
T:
7.31
